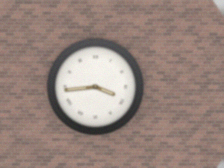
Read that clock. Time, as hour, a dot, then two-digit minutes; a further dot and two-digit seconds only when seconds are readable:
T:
3.44
